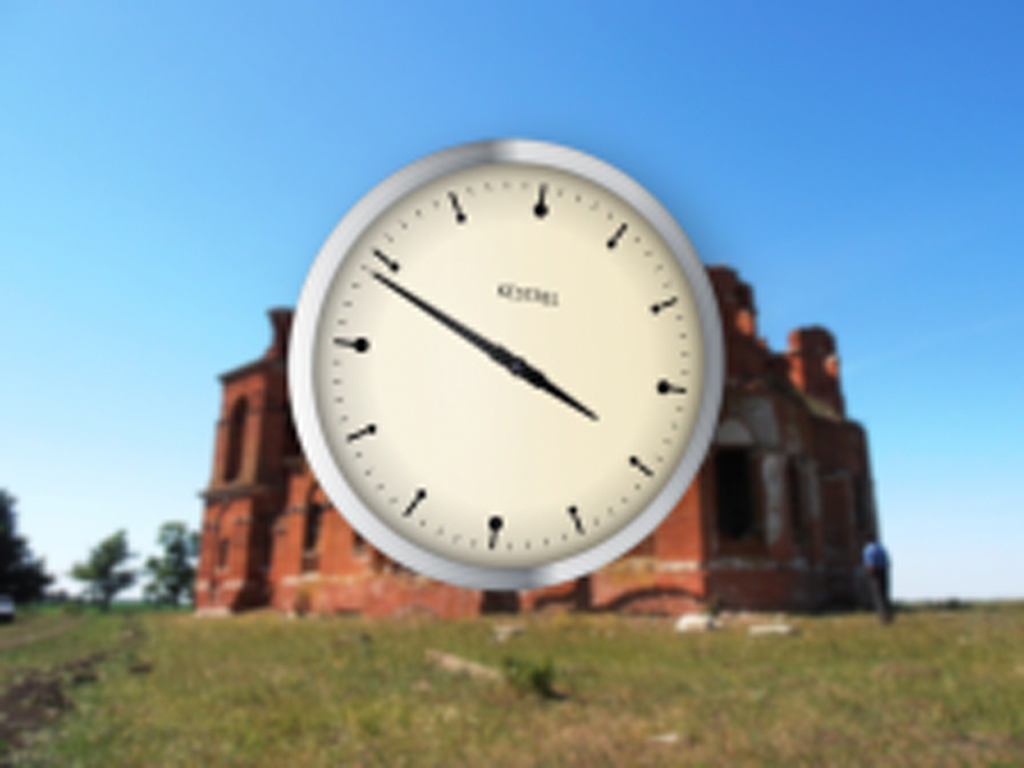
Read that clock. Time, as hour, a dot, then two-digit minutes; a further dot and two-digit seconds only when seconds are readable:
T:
3.49
